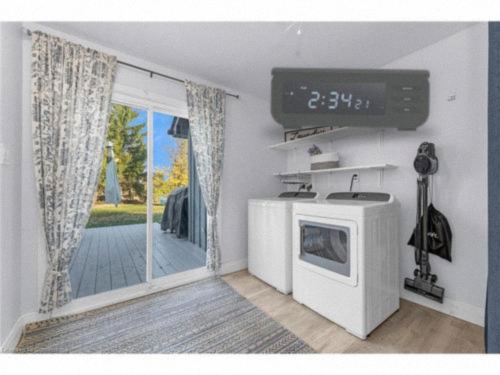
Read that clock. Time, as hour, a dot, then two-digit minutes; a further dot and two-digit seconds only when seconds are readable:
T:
2.34
